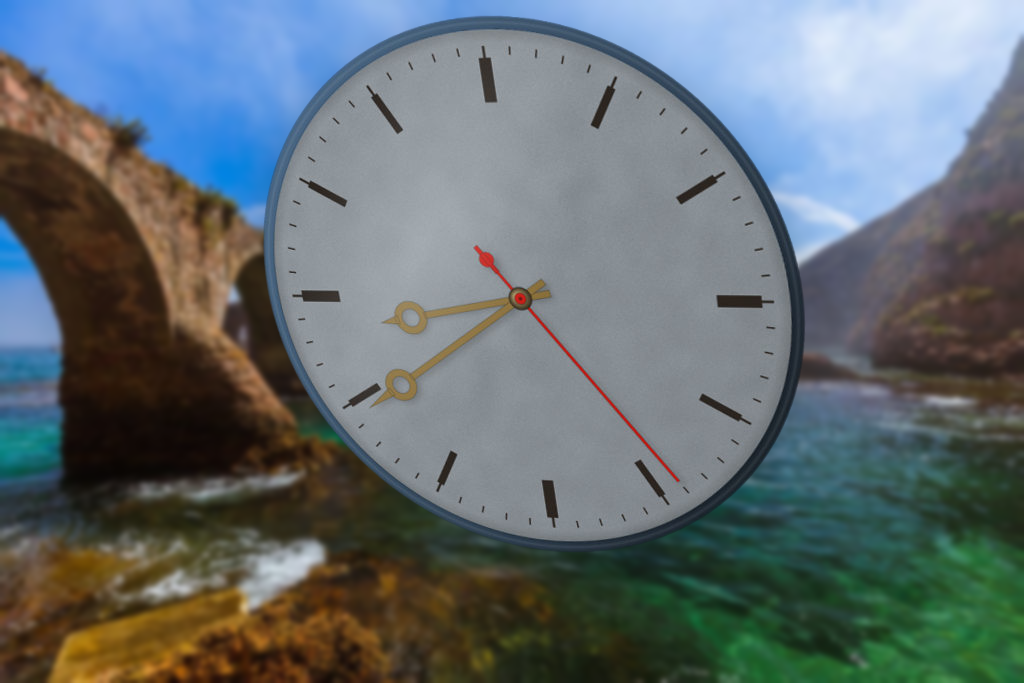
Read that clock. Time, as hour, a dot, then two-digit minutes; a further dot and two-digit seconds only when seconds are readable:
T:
8.39.24
